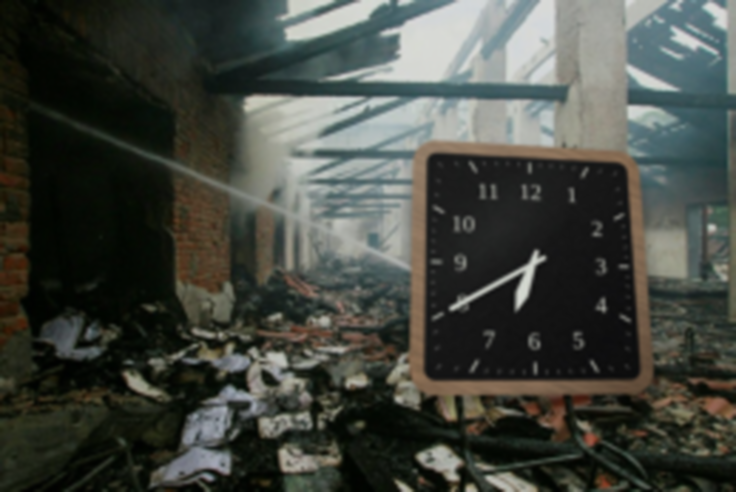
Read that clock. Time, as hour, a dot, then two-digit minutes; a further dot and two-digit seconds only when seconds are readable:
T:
6.40
